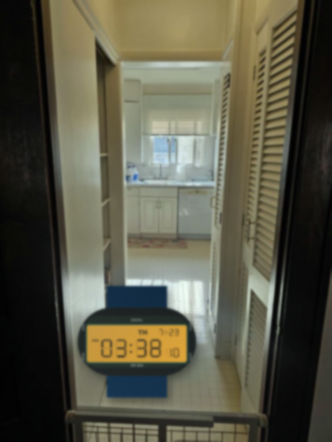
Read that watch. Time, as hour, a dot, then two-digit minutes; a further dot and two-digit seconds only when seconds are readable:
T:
3.38
